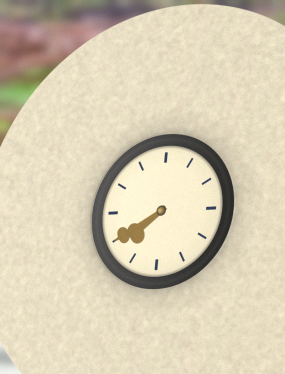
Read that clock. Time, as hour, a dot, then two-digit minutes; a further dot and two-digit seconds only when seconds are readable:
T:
7.40
